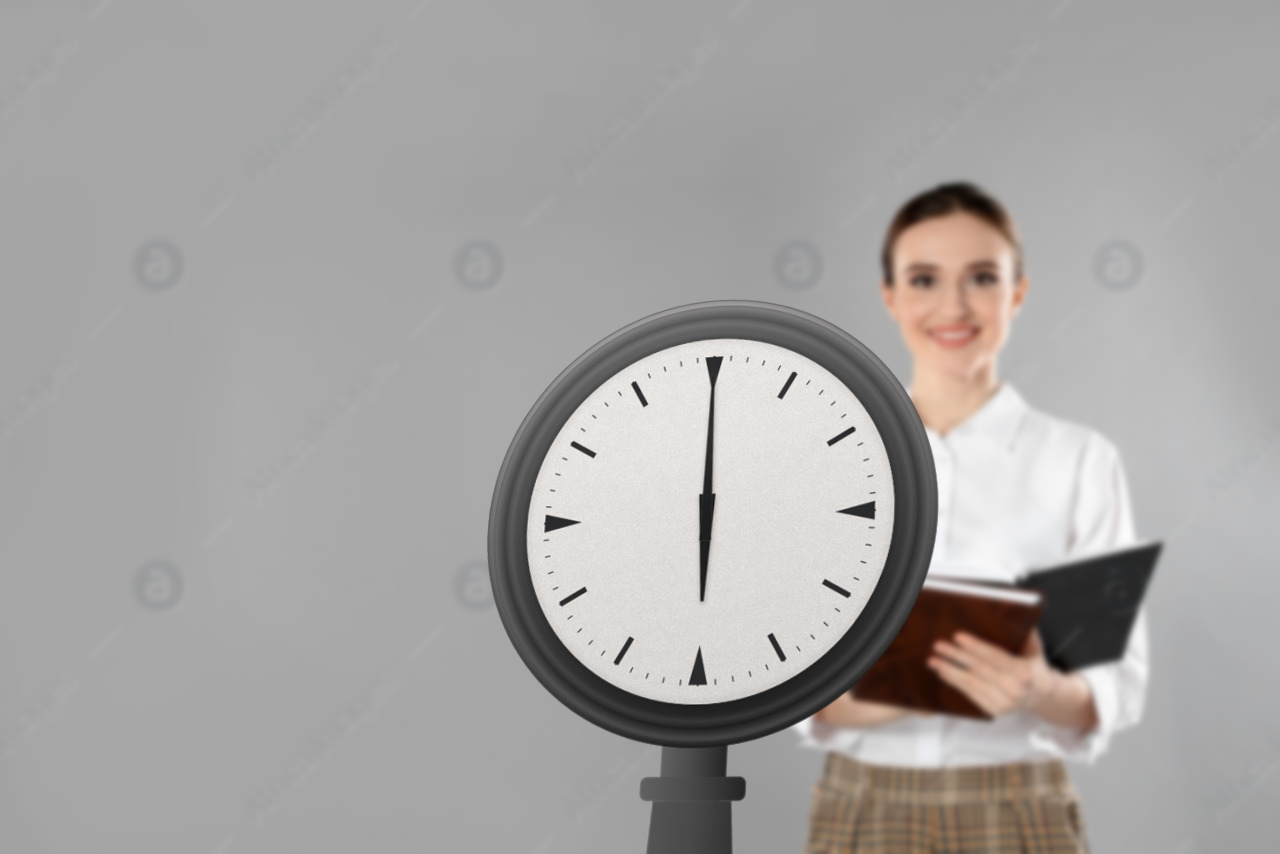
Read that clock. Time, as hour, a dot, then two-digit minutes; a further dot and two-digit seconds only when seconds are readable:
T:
6.00
